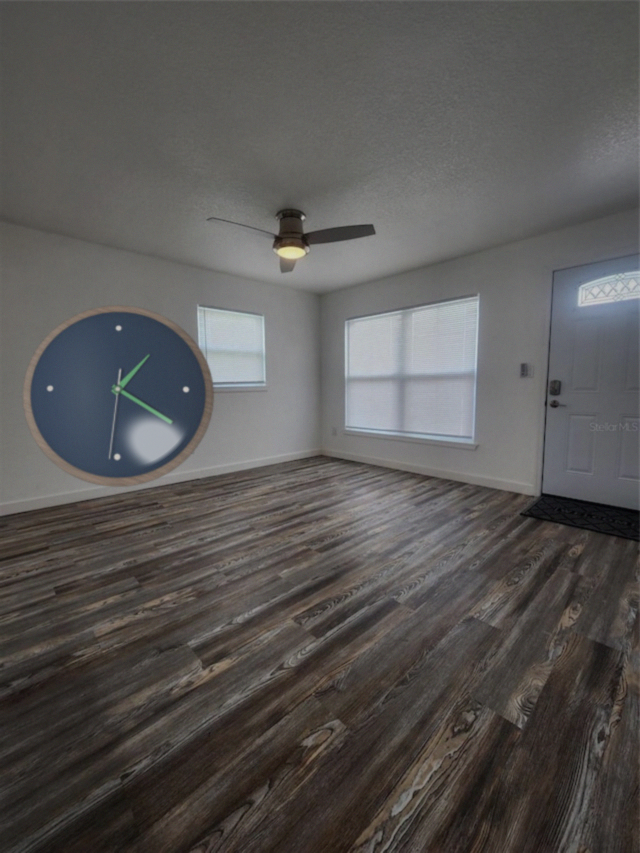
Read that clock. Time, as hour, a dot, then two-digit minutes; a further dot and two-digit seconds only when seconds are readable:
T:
1.20.31
